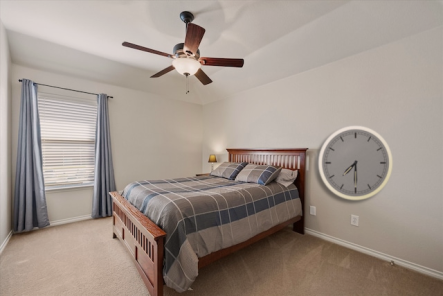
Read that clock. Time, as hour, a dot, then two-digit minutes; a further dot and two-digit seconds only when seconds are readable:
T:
7.30
